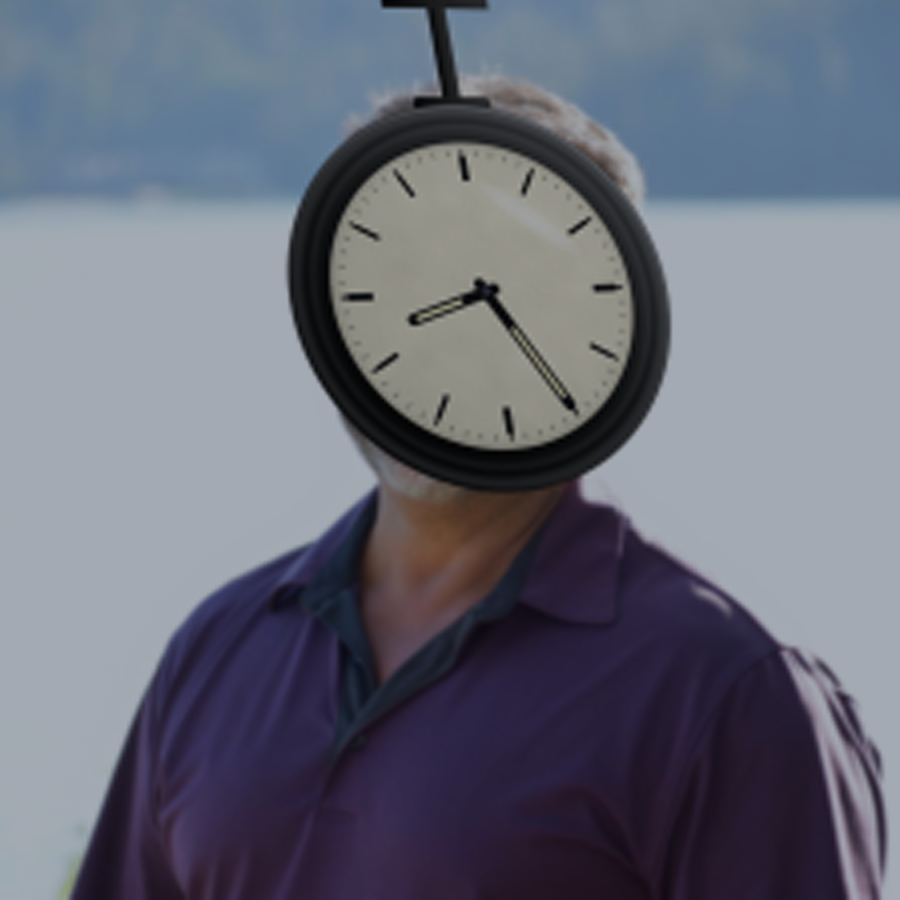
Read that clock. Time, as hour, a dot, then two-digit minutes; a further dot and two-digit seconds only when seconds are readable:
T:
8.25
